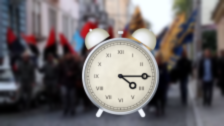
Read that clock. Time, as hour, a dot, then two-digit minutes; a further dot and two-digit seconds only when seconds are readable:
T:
4.15
